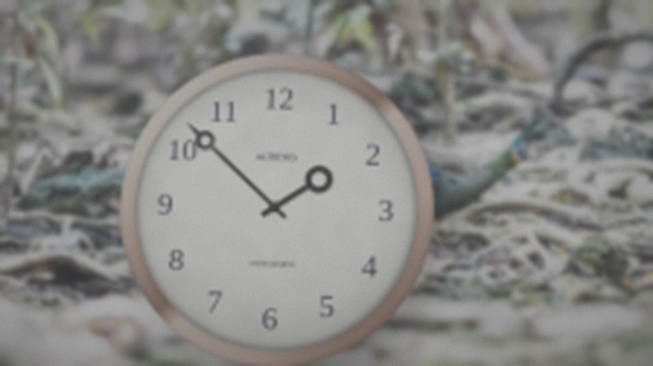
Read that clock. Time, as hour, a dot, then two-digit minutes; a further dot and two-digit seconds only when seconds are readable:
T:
1.52
